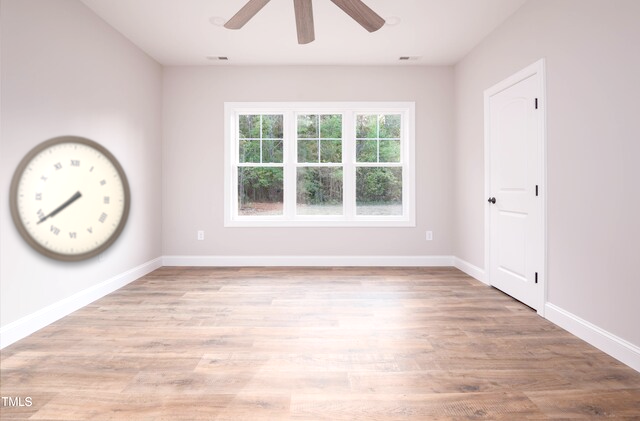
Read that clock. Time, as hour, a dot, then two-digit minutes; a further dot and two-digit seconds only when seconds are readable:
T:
7.39
